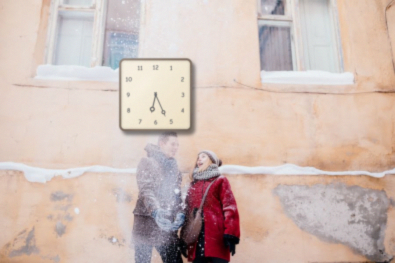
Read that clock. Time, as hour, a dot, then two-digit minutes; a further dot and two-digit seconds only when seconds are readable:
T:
6.26
